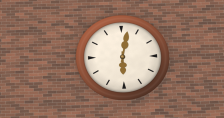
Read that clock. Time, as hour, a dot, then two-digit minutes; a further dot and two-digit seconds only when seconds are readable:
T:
6.02
